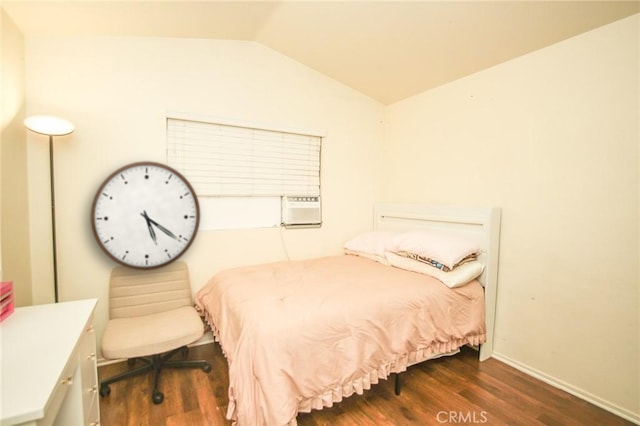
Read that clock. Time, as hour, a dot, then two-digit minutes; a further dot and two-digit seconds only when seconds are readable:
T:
5.21
